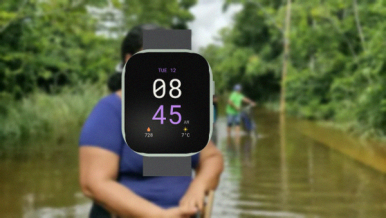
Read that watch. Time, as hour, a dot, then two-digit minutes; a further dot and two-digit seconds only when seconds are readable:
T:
8.45
